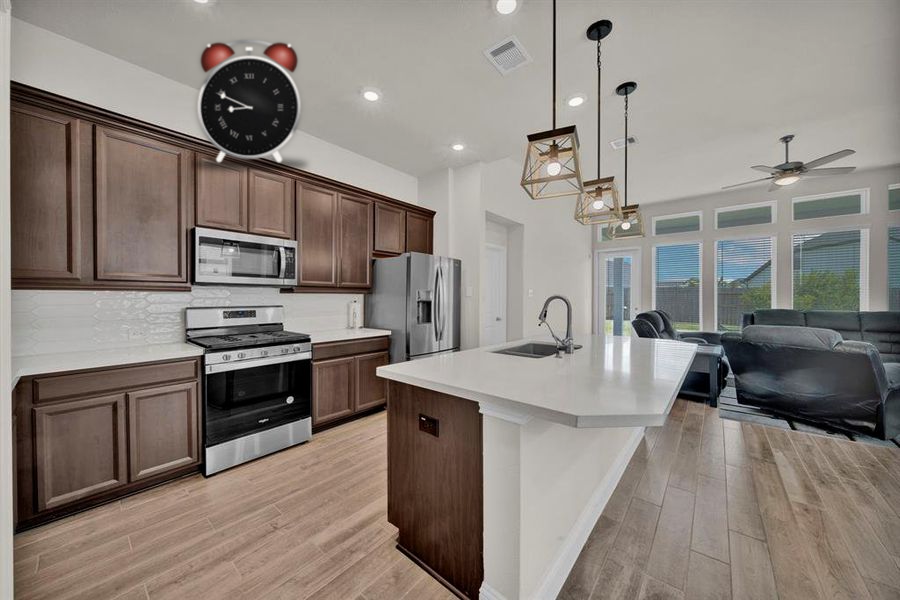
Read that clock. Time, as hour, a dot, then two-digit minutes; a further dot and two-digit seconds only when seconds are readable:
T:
8.49
